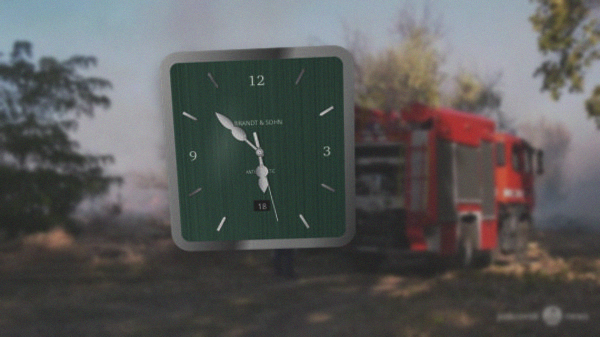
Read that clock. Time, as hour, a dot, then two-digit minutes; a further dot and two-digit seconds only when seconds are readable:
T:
5.52.28
